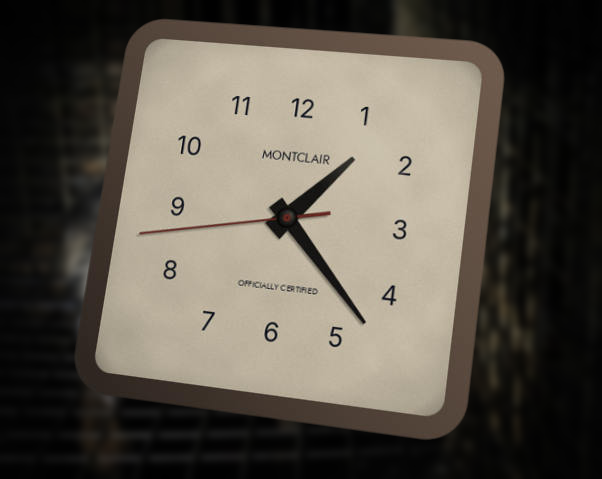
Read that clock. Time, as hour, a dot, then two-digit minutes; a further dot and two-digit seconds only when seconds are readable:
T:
1.22.43
